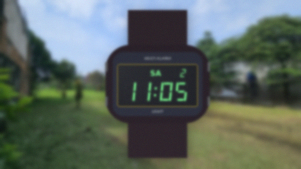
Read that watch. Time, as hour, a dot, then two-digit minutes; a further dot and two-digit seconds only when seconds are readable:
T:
11.05
